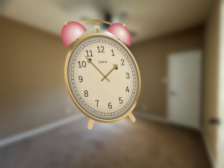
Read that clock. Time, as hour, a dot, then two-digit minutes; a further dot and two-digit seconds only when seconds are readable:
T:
1.53
